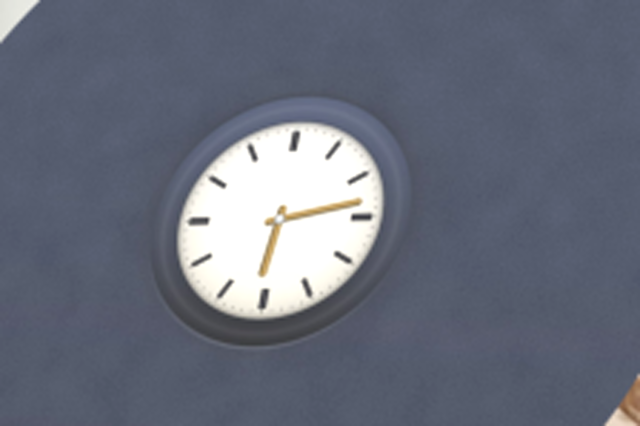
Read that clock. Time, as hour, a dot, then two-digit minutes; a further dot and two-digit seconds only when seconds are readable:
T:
6.13
